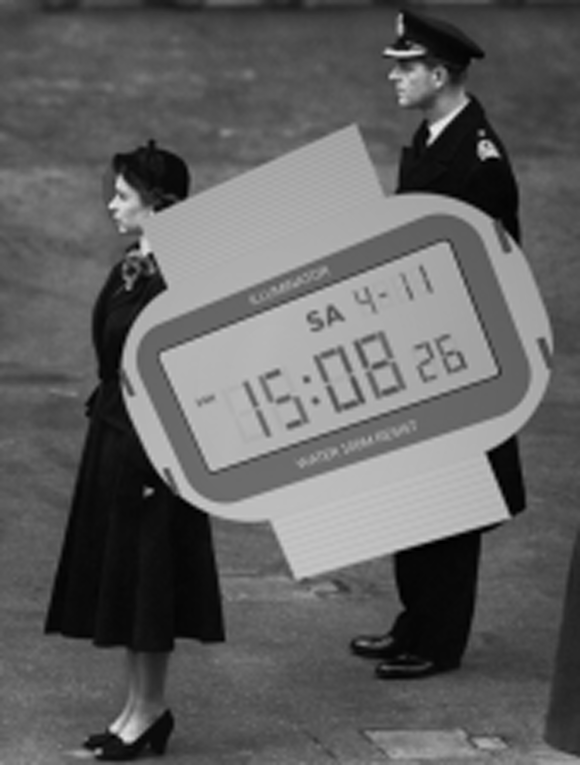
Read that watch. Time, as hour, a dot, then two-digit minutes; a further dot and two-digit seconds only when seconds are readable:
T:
15.08.26
